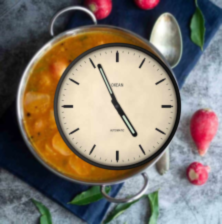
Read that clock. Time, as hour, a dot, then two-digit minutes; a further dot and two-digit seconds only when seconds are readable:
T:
4.56
